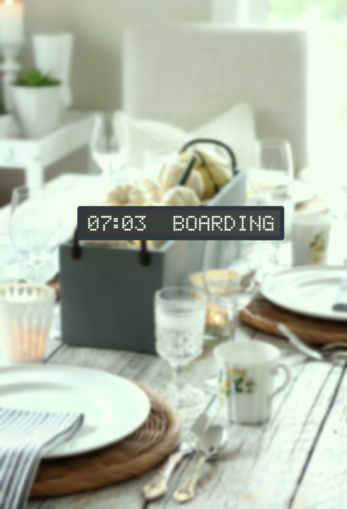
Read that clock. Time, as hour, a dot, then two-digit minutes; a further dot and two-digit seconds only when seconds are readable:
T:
7.03
